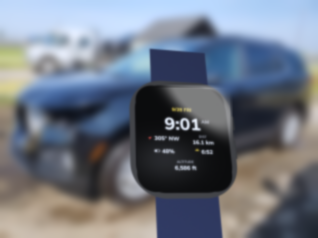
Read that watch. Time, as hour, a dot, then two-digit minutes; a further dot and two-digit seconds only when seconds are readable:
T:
9.01
